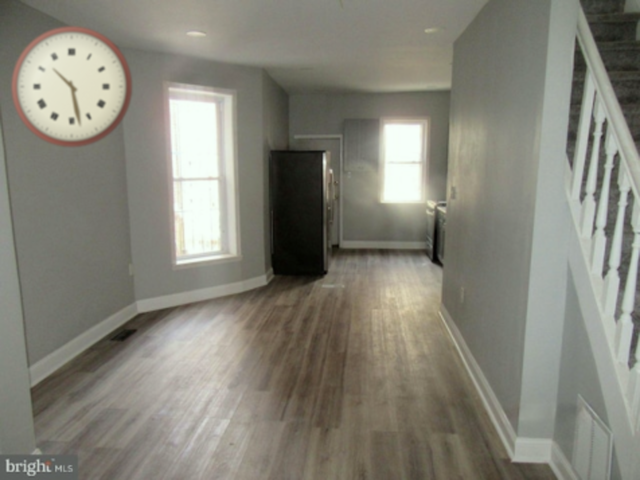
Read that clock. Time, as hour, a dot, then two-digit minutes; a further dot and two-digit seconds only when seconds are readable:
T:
10.28
